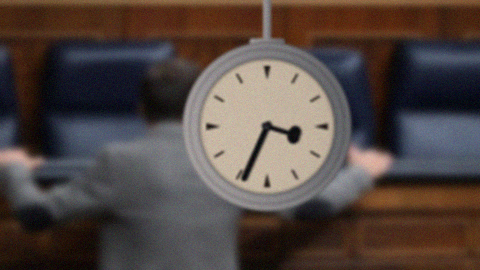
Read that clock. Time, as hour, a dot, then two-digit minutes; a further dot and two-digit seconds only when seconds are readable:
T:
3.34
